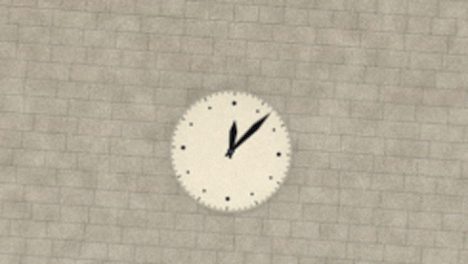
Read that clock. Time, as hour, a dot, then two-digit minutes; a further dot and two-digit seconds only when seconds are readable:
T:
12.07
